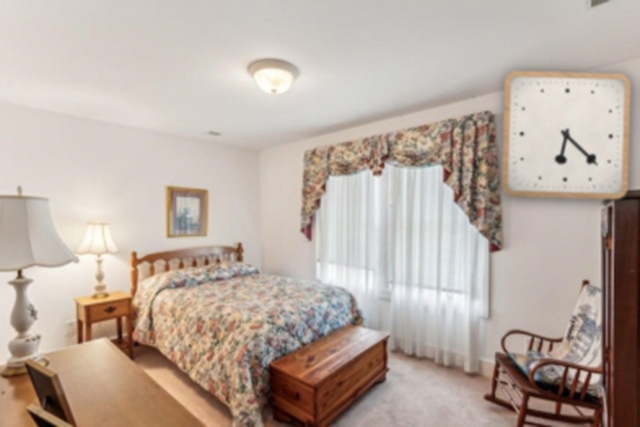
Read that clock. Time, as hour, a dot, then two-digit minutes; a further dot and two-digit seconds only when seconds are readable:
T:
6.22
